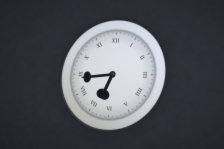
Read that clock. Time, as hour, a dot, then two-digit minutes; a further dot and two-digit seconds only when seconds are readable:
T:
6.44
